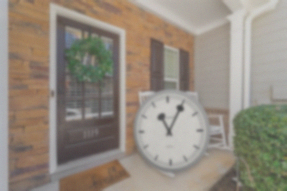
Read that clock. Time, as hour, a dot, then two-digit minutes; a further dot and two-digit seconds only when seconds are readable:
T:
11.05
